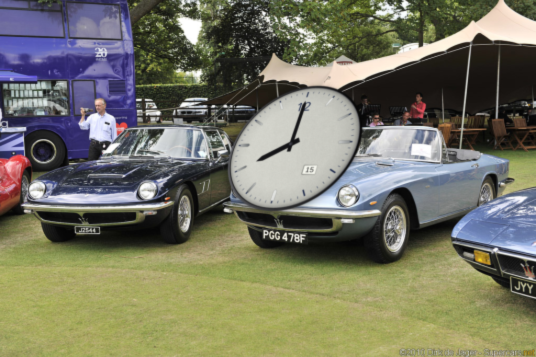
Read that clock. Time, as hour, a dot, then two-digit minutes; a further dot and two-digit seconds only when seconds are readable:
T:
8.00
